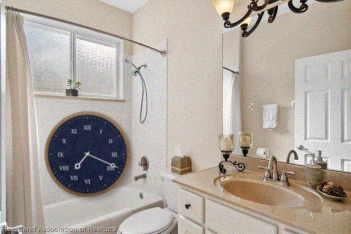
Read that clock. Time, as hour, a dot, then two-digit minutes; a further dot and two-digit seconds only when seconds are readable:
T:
7.19
